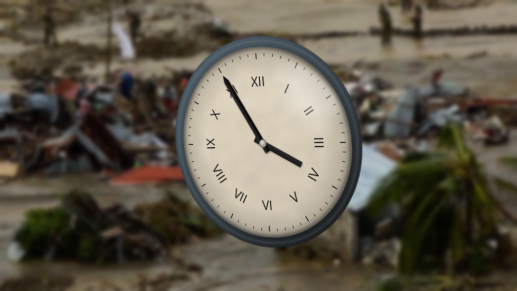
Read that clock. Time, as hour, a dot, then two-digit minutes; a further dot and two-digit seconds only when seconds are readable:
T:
3.55
